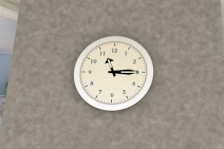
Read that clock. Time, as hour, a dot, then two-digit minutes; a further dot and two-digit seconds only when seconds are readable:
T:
11.15
